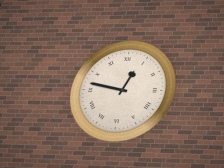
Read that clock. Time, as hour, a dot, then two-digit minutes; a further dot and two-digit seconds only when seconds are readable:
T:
12.47
